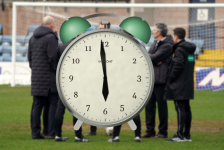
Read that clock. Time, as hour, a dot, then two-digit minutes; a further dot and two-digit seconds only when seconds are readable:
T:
5.59
